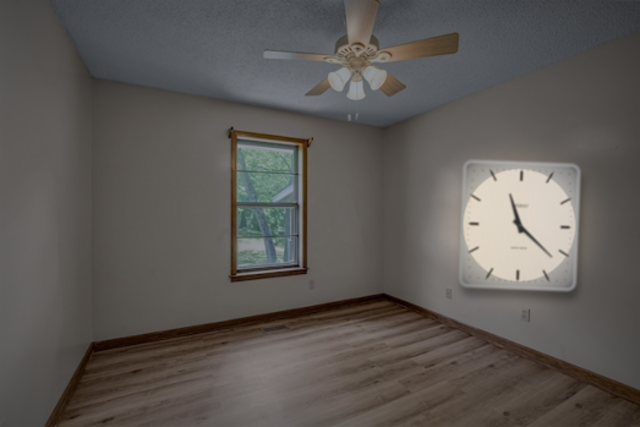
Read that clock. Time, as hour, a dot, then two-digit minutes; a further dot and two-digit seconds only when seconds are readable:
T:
11.22
